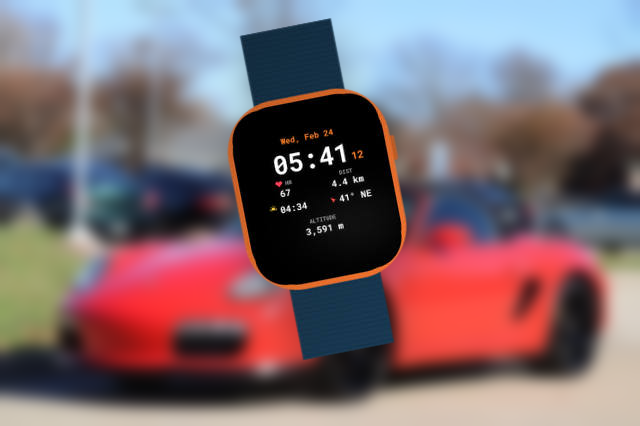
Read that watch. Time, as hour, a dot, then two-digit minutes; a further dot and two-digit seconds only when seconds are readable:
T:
5.41.12
